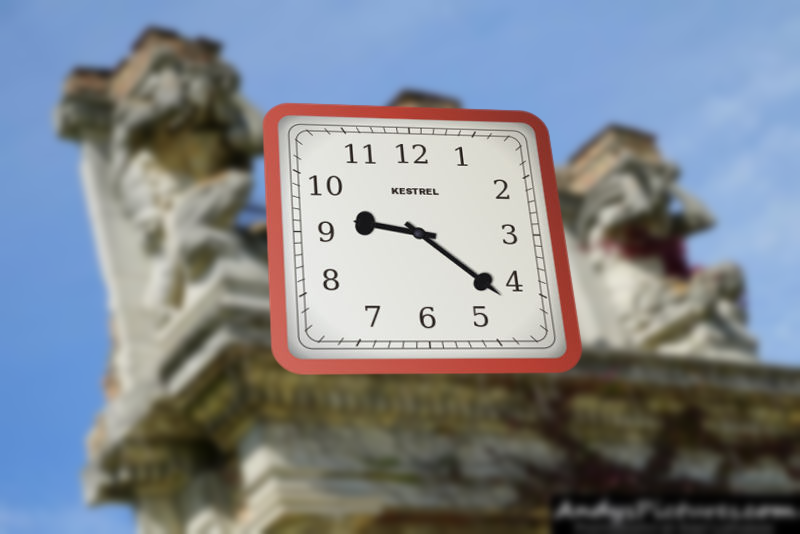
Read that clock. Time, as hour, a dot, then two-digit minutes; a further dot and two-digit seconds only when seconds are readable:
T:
9.22
